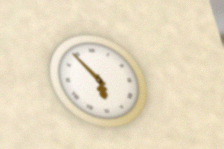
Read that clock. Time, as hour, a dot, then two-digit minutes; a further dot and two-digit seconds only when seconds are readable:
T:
5.54
